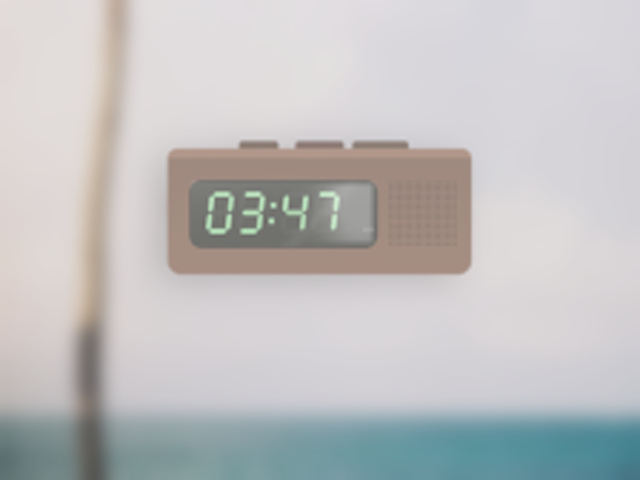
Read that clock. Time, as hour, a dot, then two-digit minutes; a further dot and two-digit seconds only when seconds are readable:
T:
3.47
